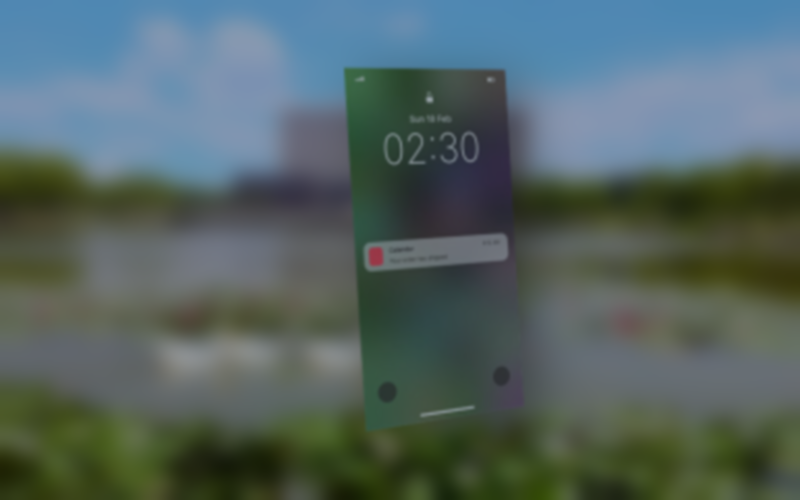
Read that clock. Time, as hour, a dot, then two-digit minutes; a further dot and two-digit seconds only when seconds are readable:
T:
2.30
